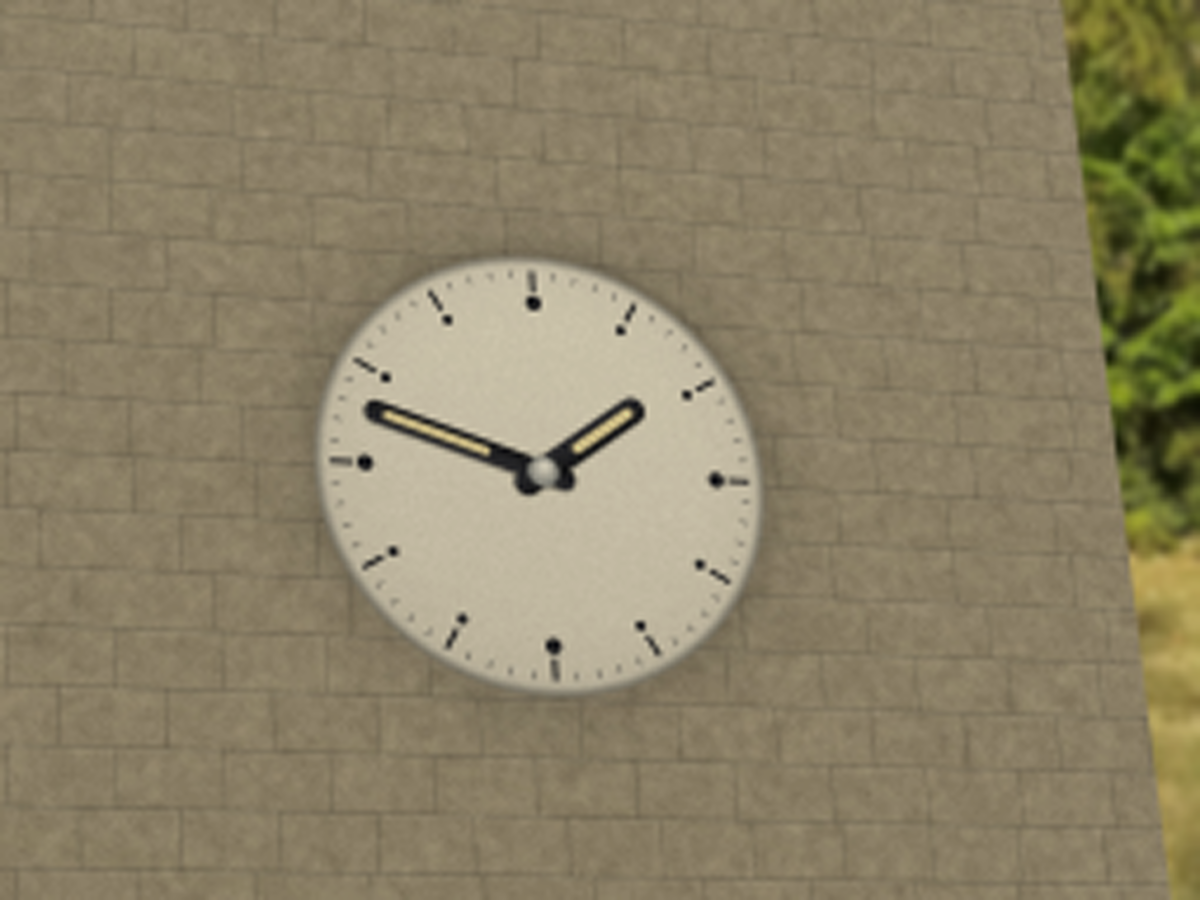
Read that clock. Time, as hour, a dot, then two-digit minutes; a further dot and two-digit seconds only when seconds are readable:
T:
1.48
